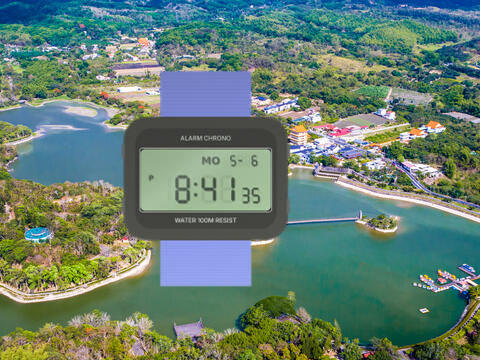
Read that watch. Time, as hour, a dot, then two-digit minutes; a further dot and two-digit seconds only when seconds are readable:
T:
8.41.35
